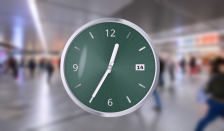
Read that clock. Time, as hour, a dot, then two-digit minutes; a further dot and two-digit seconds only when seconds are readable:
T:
12.35
